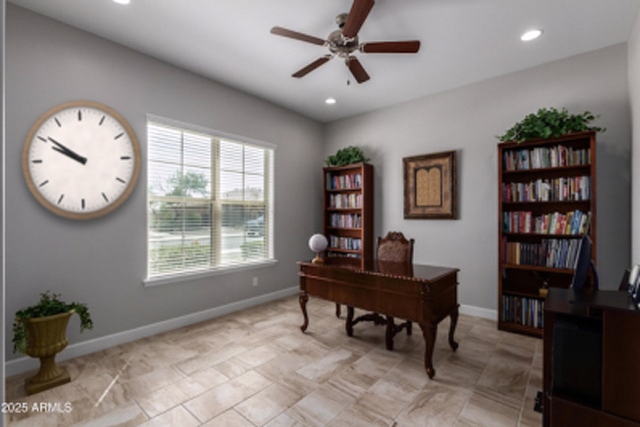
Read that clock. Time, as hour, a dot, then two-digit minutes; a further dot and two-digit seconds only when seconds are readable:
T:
9.51
